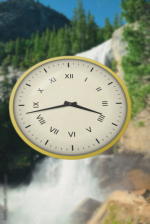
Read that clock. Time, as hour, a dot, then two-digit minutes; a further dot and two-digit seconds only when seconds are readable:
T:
3.43
